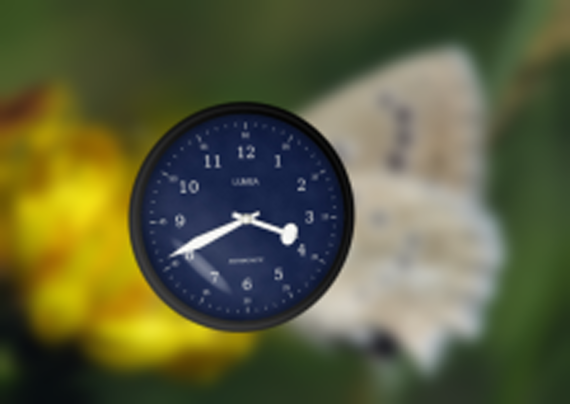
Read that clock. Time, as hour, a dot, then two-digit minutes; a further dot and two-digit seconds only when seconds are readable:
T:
3.41
